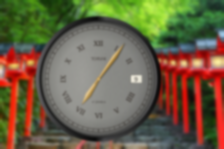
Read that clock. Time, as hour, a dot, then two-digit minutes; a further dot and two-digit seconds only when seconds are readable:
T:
7.06
